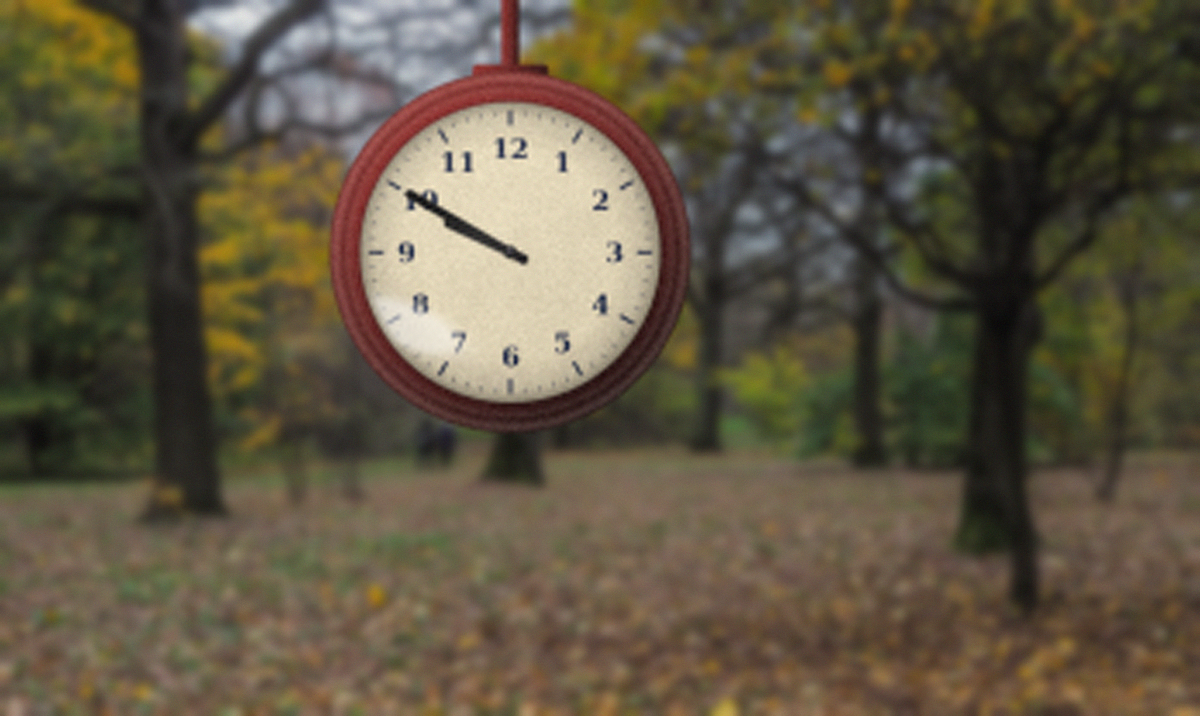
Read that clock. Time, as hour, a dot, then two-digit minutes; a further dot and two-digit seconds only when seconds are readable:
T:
9.50
